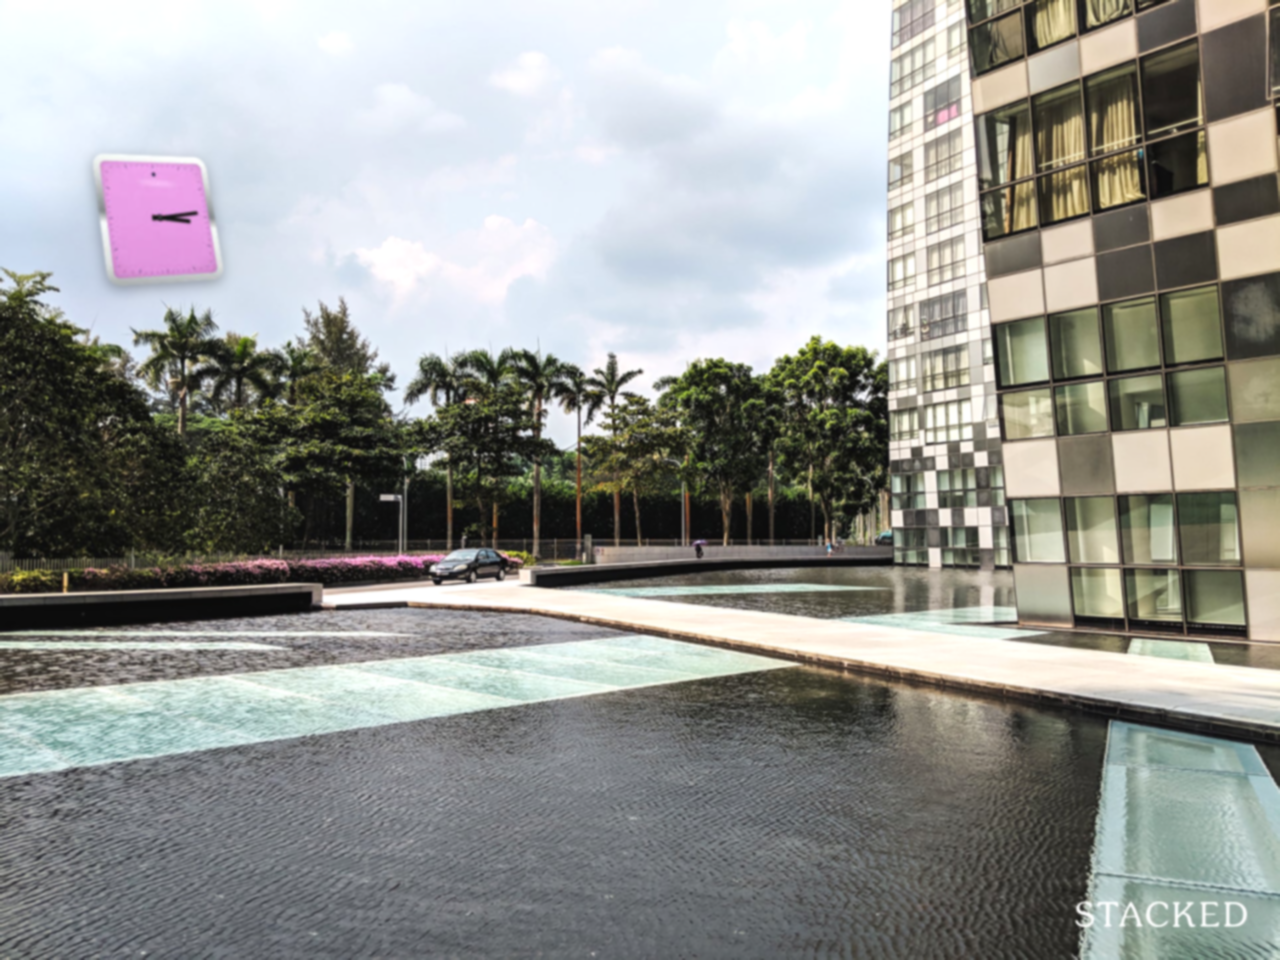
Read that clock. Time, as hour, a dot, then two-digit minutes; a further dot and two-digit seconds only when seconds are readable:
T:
3.14
